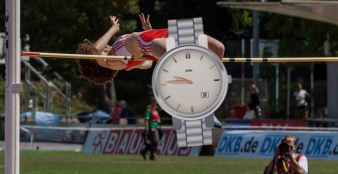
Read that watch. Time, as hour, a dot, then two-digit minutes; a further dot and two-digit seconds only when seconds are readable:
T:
9.46
